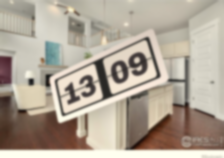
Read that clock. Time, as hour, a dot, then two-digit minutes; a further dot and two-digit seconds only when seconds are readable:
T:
13.09
